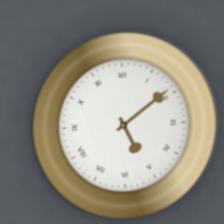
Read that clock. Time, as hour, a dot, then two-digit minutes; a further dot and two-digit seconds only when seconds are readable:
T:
5.09
